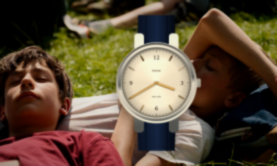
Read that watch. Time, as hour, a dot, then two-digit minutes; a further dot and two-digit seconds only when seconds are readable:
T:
3.40
